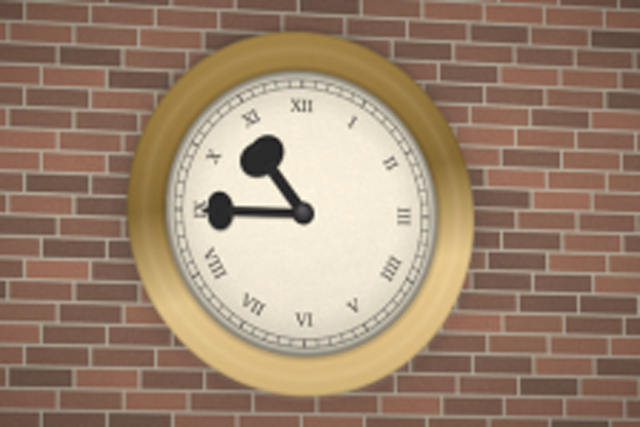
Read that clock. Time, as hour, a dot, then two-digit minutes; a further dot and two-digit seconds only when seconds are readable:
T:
10.45
